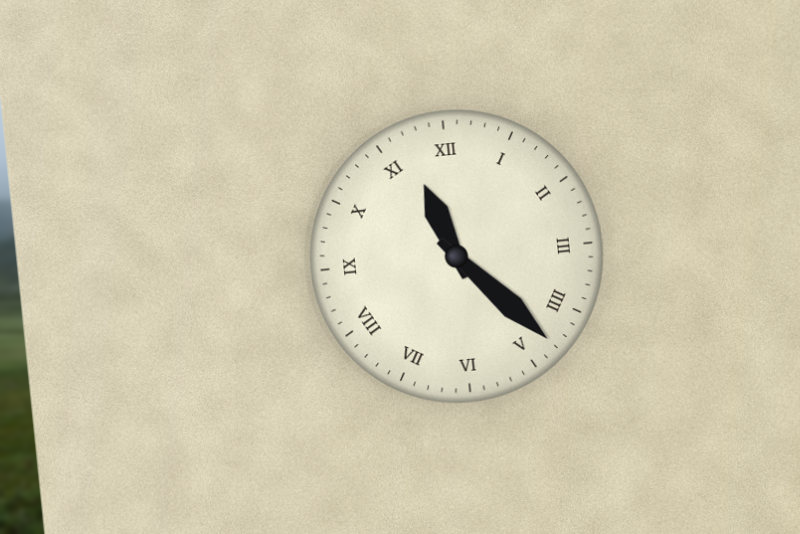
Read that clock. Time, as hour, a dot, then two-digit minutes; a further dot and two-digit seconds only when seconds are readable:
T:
11.23
